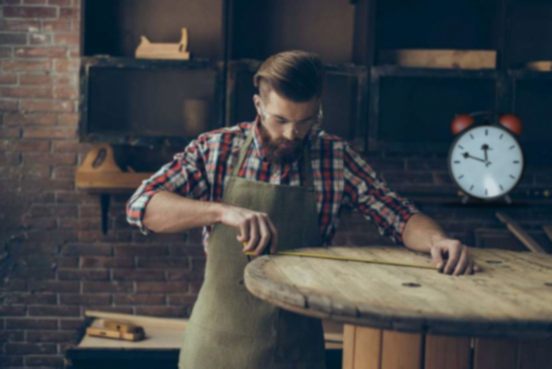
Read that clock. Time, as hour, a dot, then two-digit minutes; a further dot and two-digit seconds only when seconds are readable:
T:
11.48
